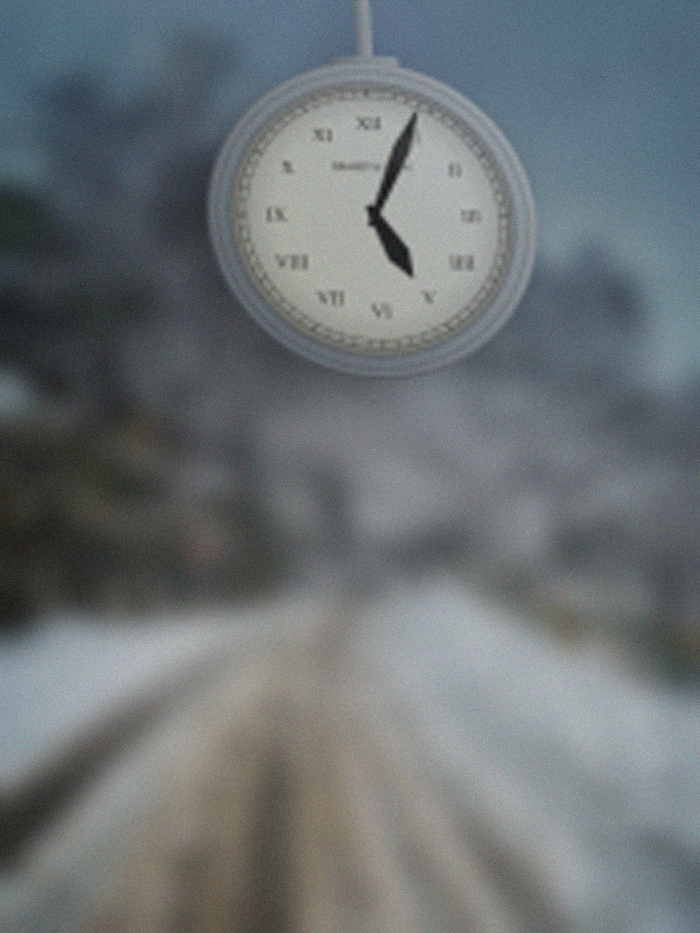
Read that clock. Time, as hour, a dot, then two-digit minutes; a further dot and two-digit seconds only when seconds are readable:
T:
5.04
